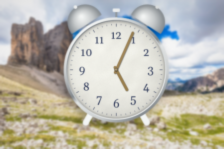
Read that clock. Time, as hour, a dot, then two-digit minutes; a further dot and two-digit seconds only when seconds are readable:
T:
5.04
